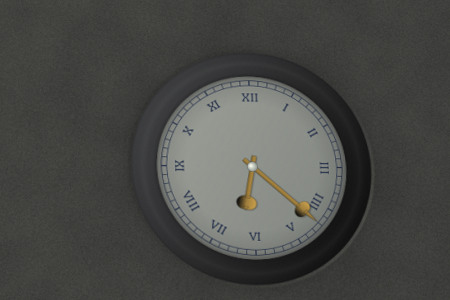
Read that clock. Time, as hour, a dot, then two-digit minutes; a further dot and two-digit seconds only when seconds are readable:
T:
6.22
